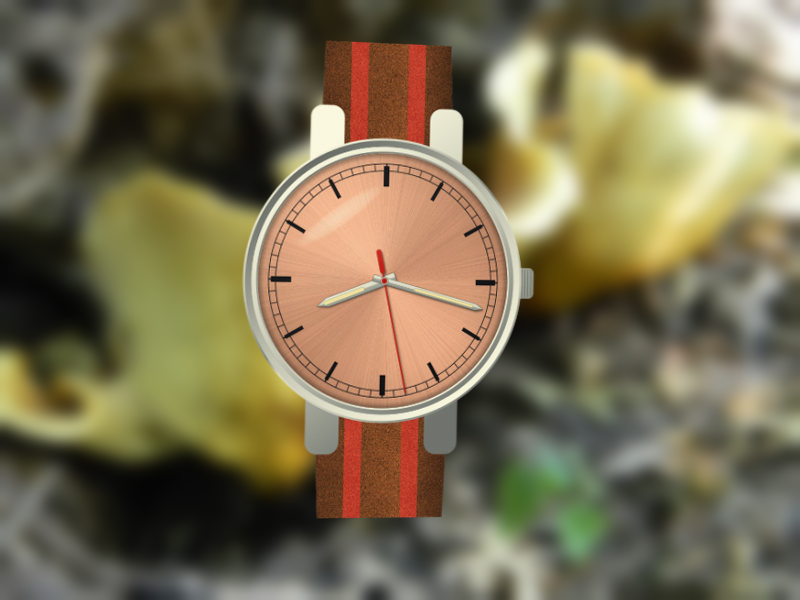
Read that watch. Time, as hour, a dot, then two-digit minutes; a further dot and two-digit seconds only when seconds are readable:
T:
8.17.28
